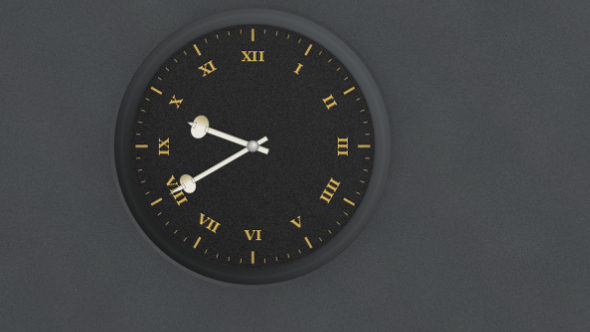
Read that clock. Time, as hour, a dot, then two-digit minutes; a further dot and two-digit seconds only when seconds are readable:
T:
9.40
